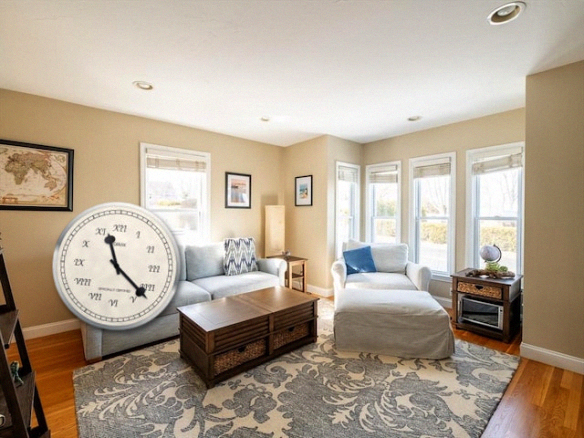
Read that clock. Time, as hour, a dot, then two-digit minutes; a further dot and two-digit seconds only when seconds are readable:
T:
11.22
